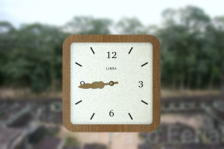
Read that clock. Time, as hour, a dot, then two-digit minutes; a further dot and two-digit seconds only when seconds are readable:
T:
8.44
